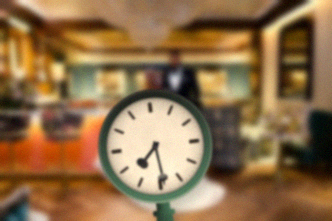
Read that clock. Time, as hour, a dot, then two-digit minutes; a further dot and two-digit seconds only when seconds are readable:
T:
7.29
